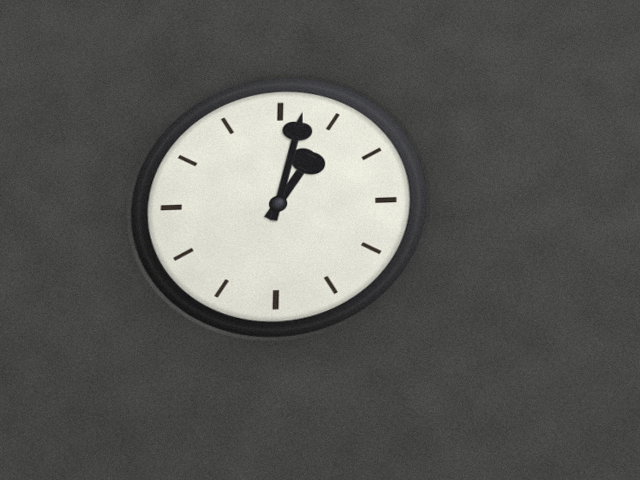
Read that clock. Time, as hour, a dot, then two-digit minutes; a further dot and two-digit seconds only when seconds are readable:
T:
1.02
